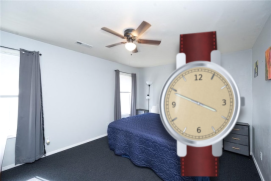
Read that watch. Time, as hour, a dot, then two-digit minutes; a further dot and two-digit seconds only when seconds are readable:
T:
3.49
